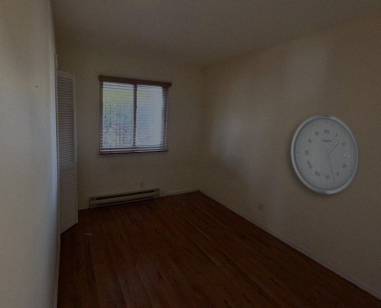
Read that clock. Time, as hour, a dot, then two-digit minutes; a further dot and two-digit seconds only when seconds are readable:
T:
1.28
